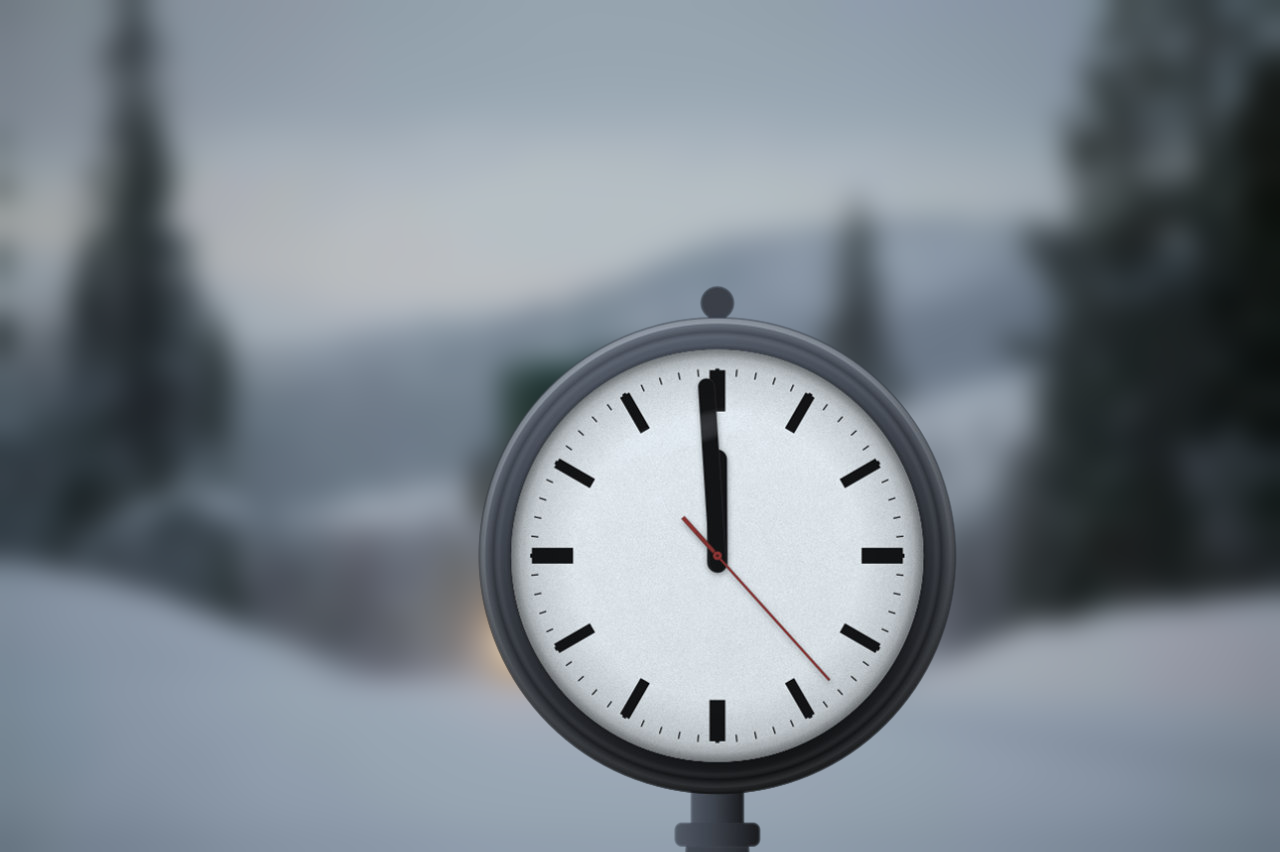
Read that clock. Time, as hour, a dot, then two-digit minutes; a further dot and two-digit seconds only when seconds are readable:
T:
11.59.23
